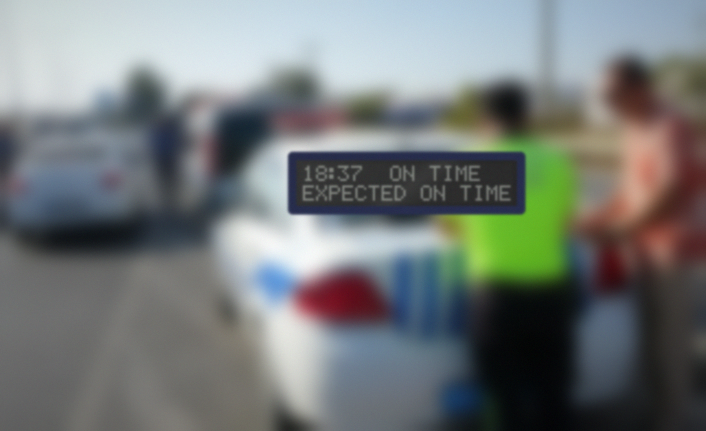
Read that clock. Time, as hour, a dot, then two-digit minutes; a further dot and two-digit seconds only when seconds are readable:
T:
18.37
